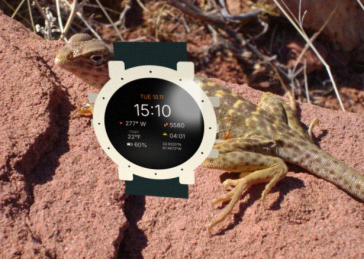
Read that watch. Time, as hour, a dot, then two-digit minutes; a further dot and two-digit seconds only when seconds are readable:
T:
15.10
